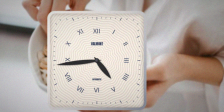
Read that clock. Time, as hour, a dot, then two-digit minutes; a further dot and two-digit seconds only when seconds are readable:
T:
4.44
